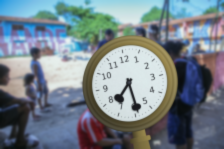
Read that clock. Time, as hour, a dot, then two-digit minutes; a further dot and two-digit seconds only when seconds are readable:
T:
7.29
